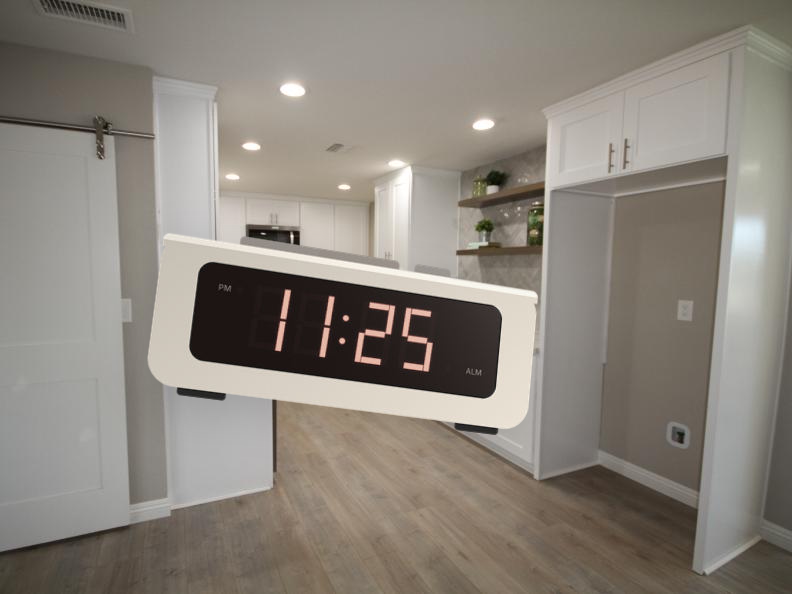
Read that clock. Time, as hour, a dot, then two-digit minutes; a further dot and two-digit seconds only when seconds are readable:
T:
11.25
